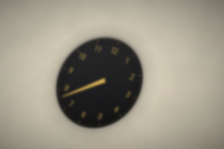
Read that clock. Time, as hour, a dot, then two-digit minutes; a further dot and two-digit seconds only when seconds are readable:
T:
7.38
